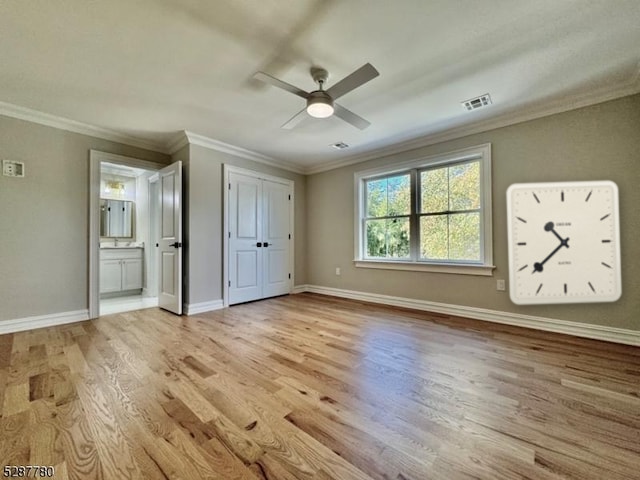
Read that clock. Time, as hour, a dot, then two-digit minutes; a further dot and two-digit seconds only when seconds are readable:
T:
10.38
